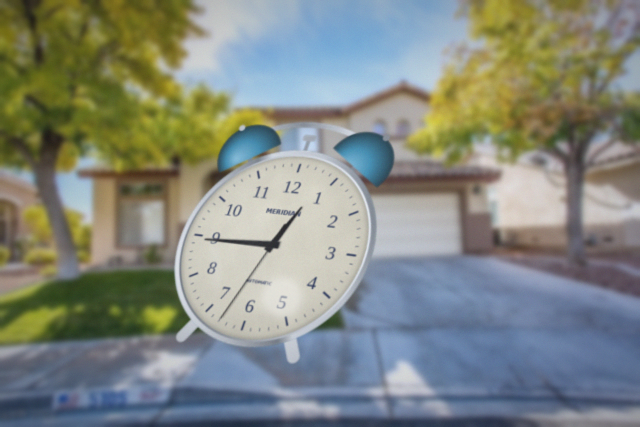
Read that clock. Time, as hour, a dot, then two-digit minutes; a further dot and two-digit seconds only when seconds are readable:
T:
12.44.33
